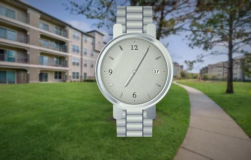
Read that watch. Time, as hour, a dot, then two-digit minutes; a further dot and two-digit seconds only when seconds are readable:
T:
7.05
